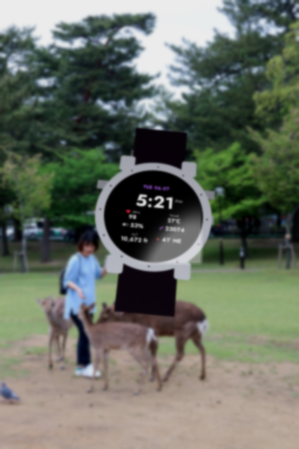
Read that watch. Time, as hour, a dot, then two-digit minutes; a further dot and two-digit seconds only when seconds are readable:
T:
5.21
